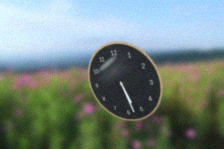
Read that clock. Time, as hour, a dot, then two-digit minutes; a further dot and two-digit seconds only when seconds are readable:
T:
5.28
